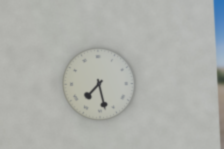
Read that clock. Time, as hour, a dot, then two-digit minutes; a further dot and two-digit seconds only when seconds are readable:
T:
7.28
